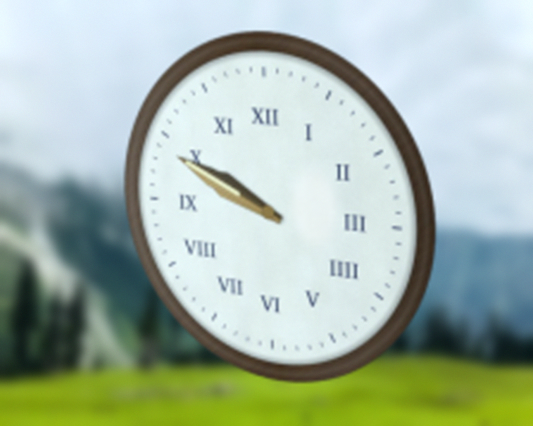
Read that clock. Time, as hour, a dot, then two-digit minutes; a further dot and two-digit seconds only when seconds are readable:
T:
9.49
